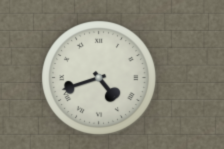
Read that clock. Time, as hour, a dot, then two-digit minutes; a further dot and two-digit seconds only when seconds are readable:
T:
4.42
